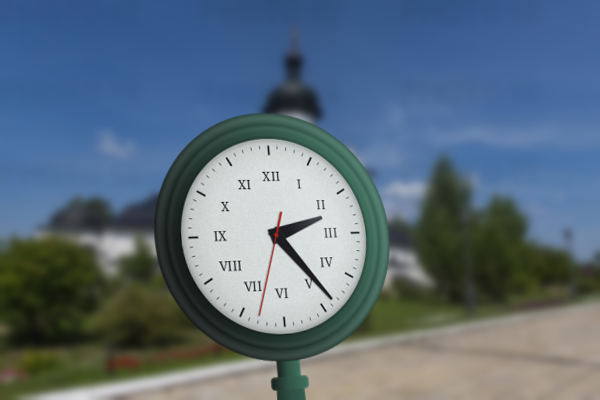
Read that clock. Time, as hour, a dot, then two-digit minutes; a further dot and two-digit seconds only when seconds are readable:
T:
2.23.33
